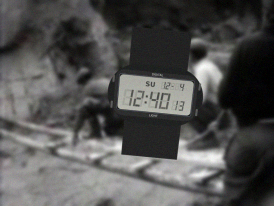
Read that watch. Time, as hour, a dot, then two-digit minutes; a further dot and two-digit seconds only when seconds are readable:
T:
12.40.13
